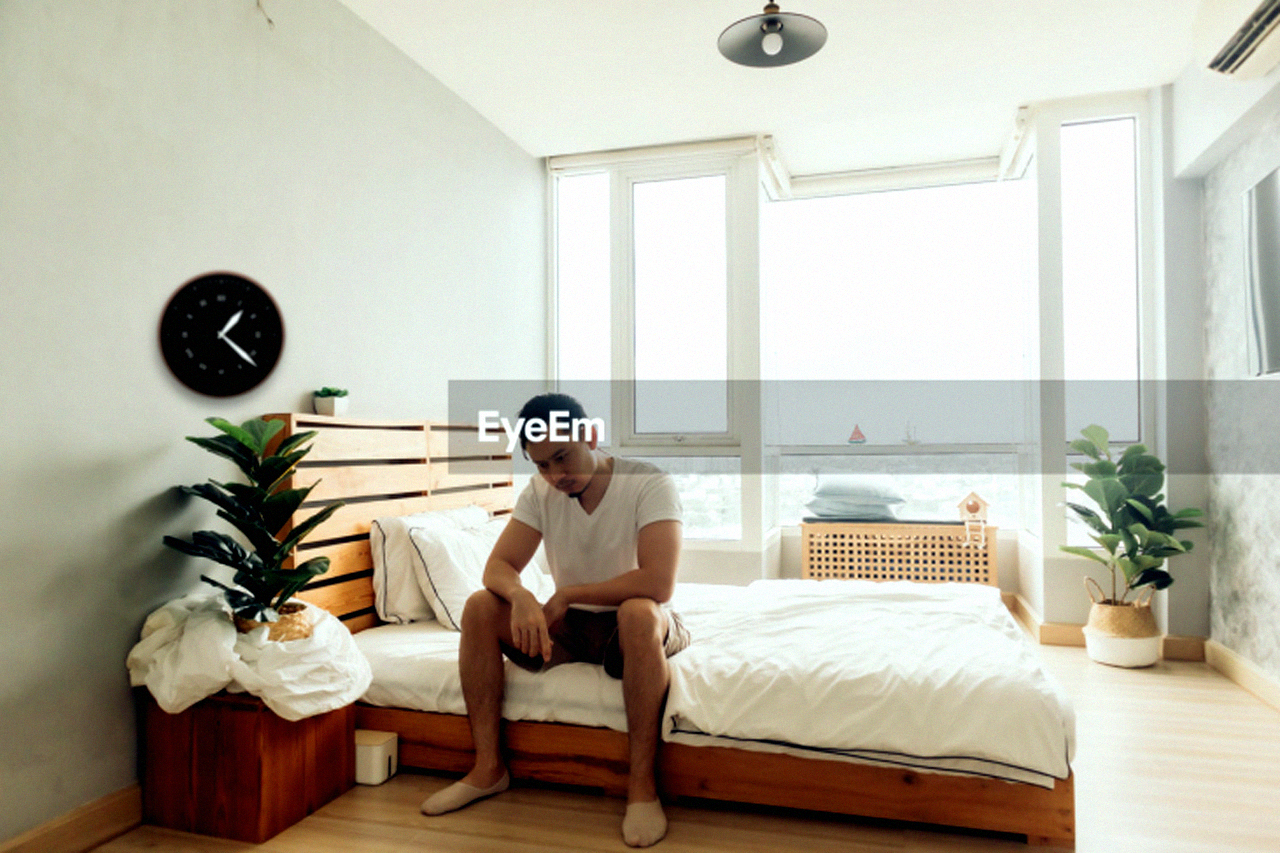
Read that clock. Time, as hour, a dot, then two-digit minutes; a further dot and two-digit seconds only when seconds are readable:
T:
1.22
